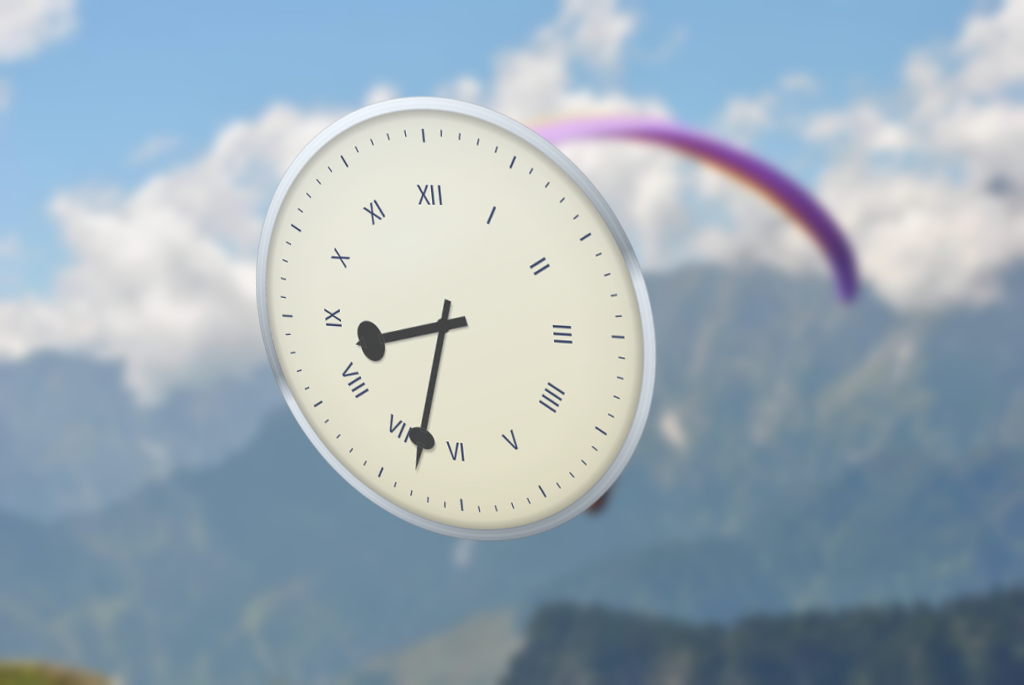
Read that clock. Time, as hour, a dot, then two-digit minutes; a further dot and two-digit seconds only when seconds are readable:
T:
8.33
